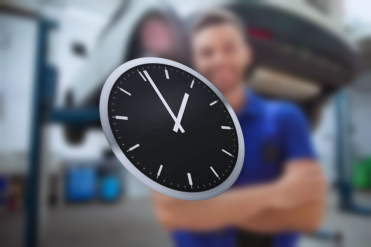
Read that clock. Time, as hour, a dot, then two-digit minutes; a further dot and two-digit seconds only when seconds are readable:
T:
12.56
